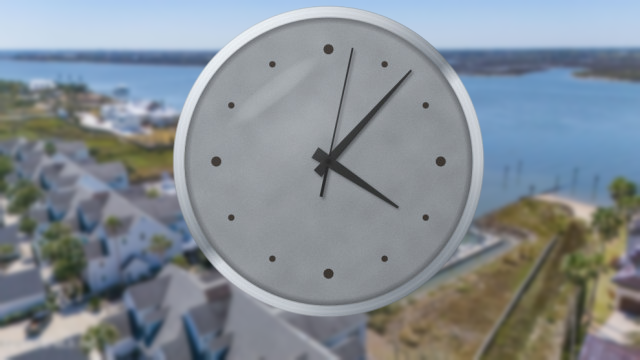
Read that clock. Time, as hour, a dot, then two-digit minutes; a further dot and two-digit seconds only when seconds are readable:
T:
4.07.02
